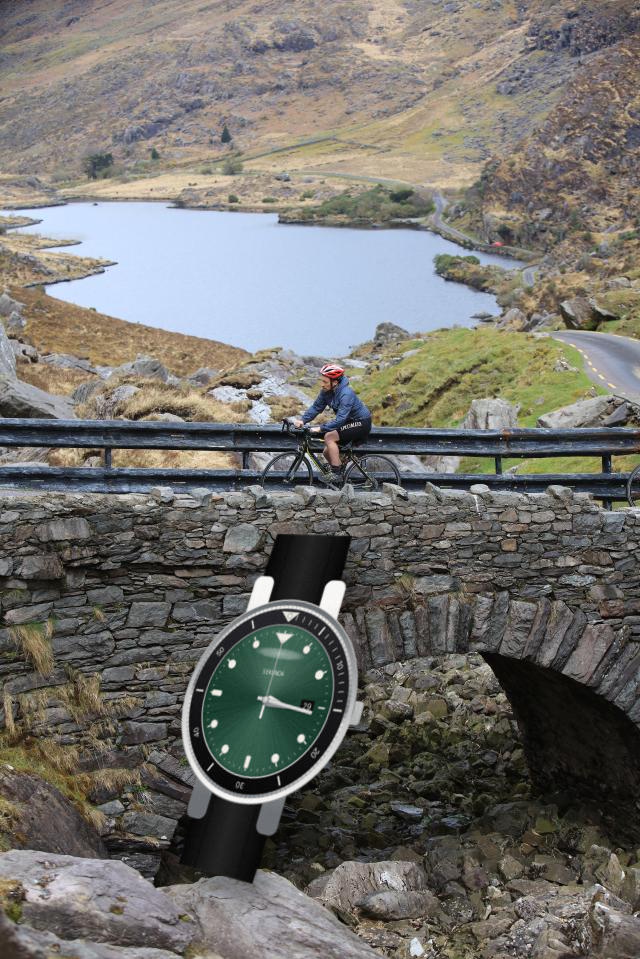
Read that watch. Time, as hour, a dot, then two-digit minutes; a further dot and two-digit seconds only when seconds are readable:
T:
3.16.00
